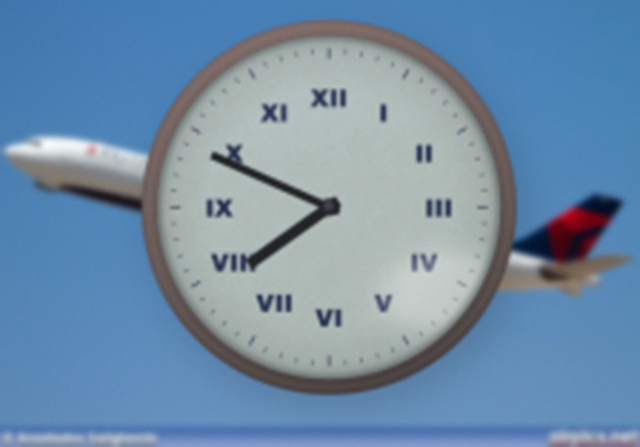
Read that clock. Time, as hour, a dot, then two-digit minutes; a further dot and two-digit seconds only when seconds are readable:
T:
7.49
